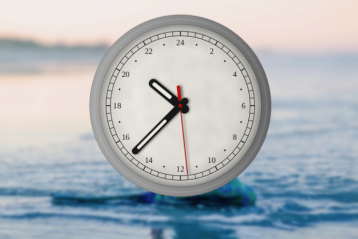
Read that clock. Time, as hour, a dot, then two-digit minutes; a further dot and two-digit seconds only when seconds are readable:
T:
20.37.29
